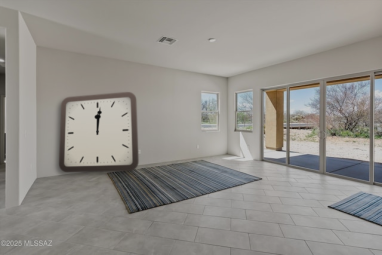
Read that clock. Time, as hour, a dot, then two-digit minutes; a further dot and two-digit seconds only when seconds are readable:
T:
12.01
